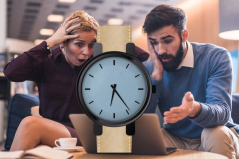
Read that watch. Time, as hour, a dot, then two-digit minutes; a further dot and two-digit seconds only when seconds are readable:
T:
6.24
